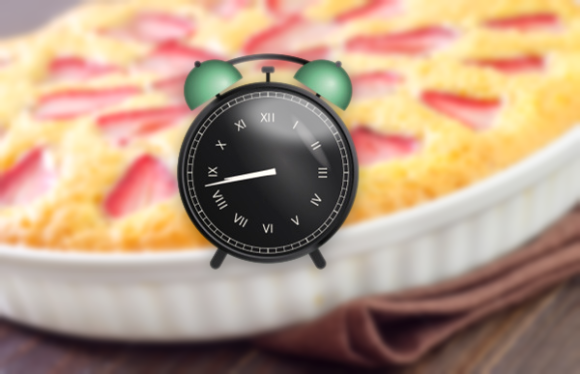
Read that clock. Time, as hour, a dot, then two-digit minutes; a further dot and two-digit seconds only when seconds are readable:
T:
8.43
